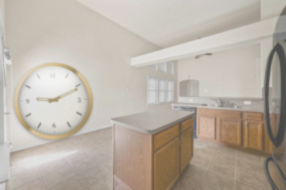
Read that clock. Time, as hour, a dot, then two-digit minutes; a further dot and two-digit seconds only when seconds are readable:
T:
9.11
